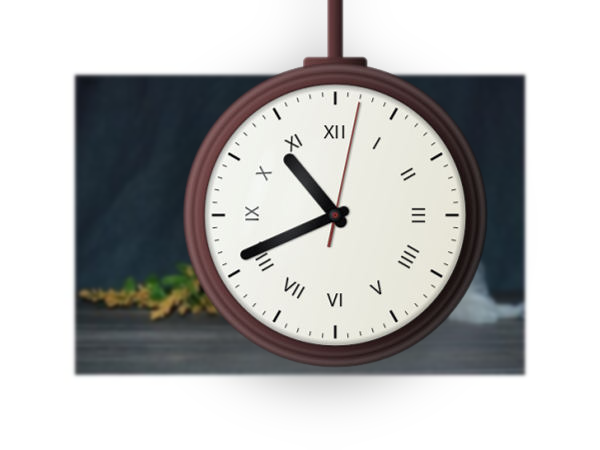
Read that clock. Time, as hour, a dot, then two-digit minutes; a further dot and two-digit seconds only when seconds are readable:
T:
10.41.02
